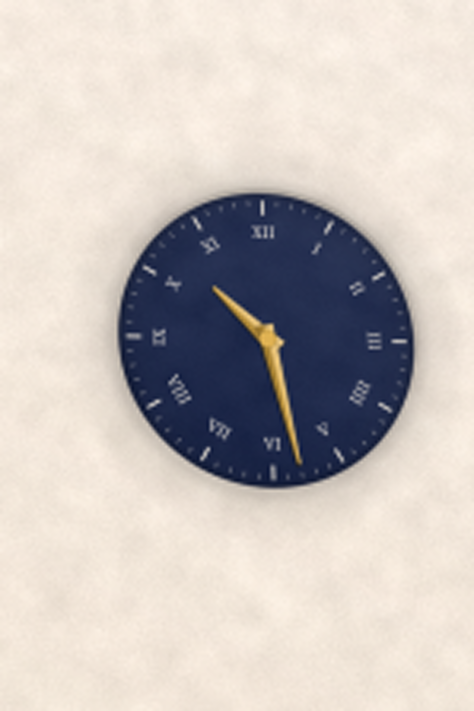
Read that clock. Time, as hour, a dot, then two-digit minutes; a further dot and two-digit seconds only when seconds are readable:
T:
10.28
